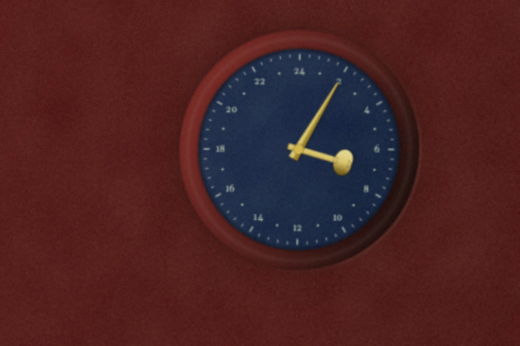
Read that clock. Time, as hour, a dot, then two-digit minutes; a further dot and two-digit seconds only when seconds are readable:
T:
7.05
